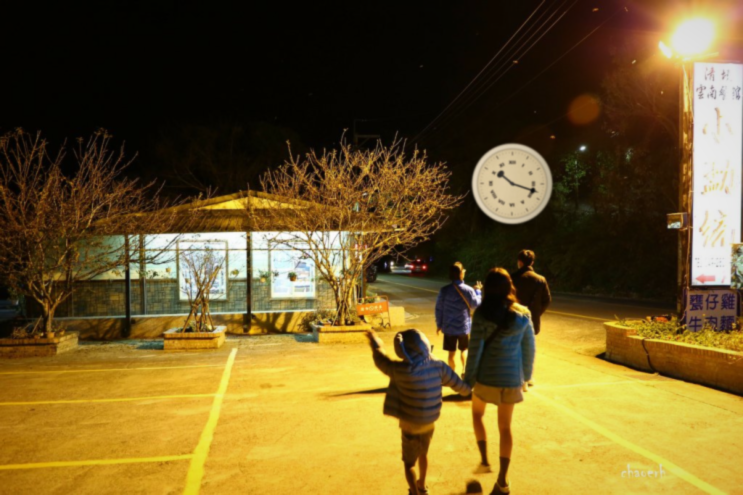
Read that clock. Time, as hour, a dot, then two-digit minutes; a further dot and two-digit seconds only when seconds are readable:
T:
10.18
